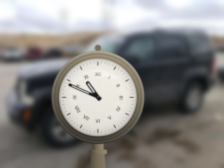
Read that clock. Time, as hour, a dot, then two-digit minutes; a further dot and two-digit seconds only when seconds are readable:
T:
10.49
